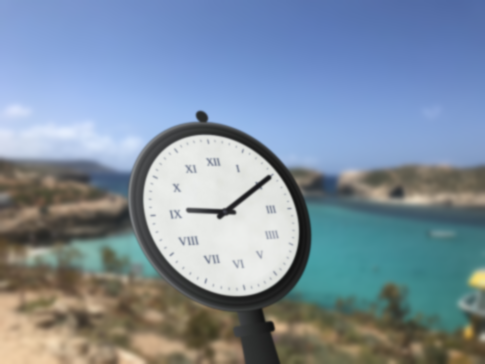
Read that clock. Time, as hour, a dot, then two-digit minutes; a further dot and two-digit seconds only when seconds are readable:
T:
9.10
